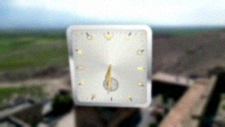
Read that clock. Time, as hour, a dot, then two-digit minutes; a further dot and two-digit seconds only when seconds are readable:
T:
6.31
